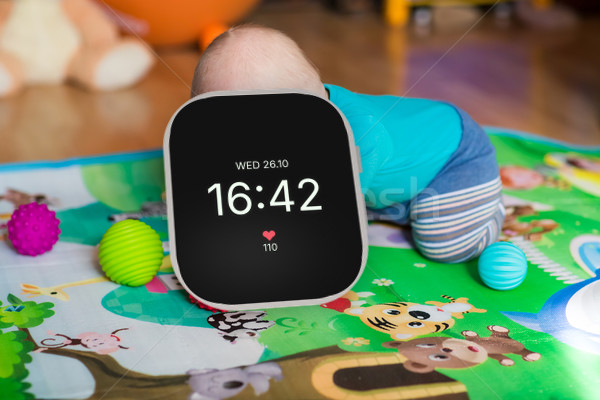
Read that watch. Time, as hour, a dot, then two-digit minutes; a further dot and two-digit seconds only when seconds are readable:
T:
16.42
